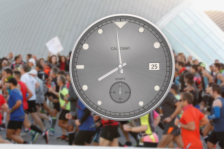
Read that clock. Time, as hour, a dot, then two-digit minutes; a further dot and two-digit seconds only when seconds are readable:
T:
7.59
